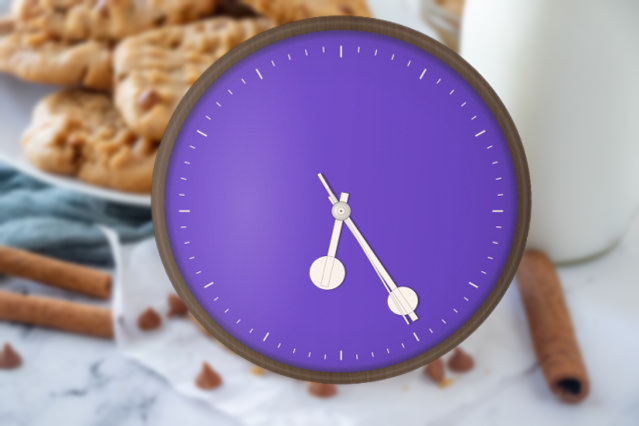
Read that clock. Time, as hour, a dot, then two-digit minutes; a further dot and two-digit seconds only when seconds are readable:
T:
6.24.25
